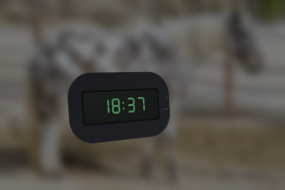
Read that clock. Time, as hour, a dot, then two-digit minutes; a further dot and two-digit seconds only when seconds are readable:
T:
18.37
